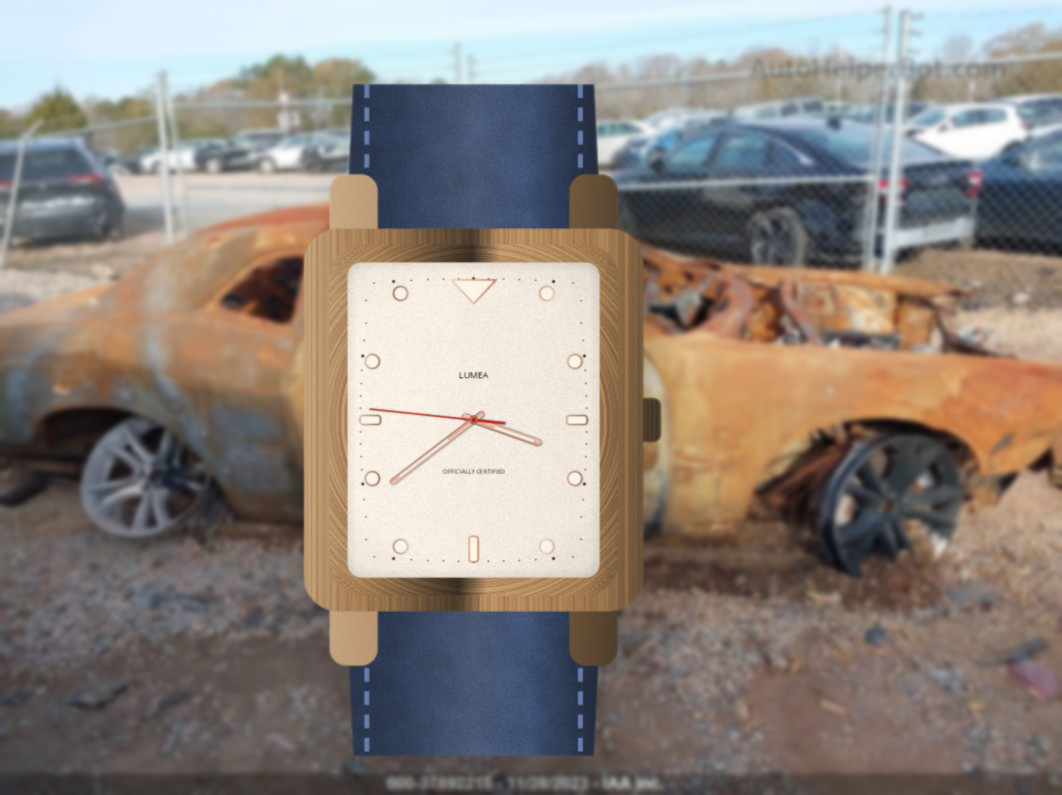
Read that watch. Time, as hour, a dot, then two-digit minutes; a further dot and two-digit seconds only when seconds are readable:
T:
3.38.46
